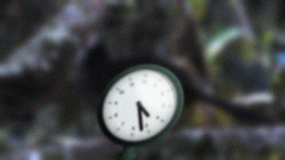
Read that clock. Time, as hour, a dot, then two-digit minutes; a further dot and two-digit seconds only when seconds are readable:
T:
4.27
